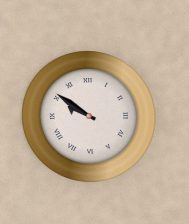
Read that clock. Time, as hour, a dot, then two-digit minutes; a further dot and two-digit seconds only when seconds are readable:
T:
9.51
